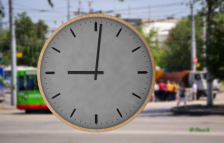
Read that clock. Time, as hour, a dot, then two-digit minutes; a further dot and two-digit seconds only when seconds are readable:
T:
9.01
